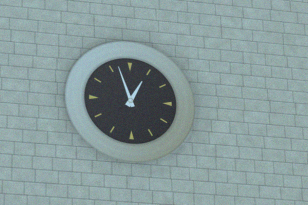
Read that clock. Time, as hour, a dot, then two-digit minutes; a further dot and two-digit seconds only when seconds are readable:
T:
12.57
